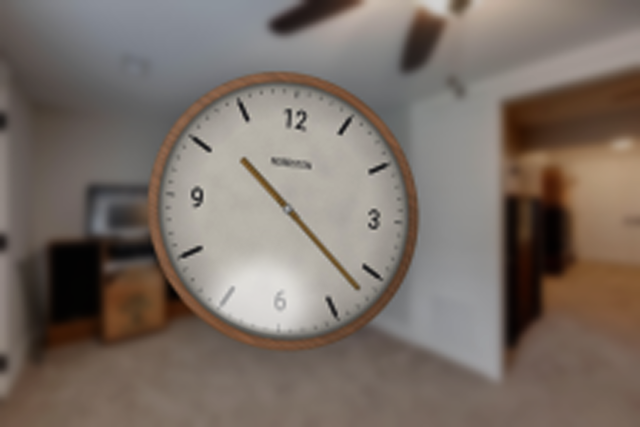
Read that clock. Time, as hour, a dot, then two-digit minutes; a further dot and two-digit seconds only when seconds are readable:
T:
10.22
